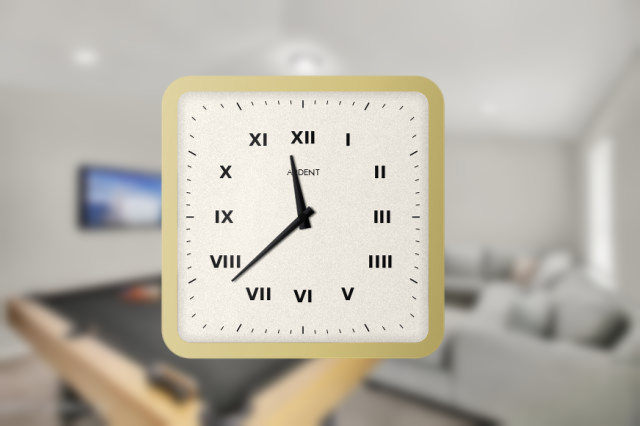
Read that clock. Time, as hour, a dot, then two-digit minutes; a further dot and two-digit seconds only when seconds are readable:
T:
11.38
